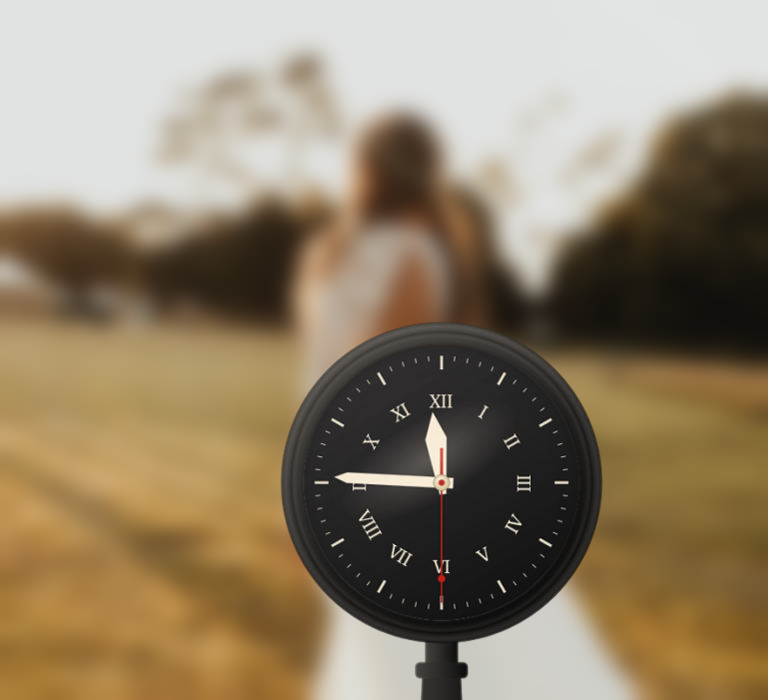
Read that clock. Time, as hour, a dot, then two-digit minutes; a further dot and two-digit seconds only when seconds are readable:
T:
11.45.30
